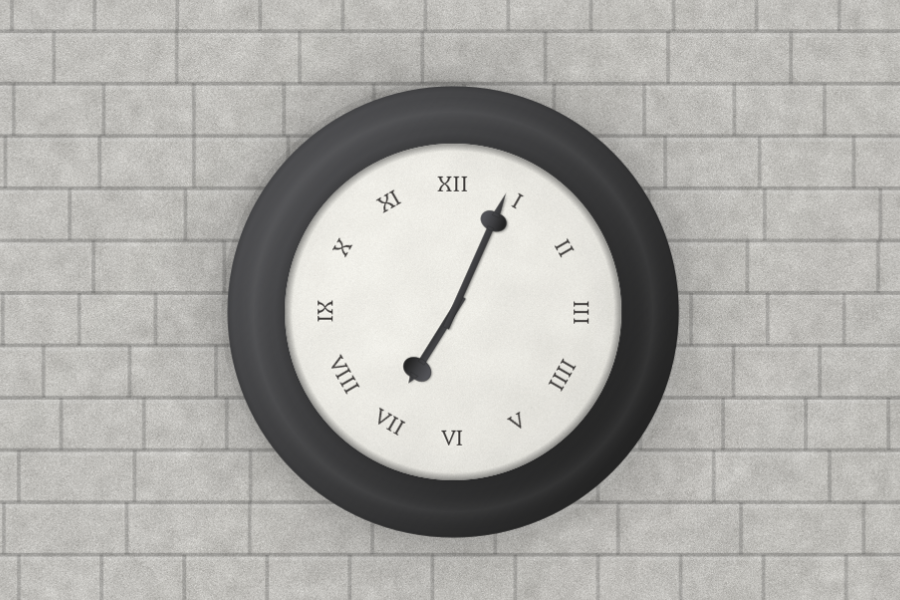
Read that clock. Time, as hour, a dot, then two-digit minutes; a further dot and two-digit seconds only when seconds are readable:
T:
7.04
